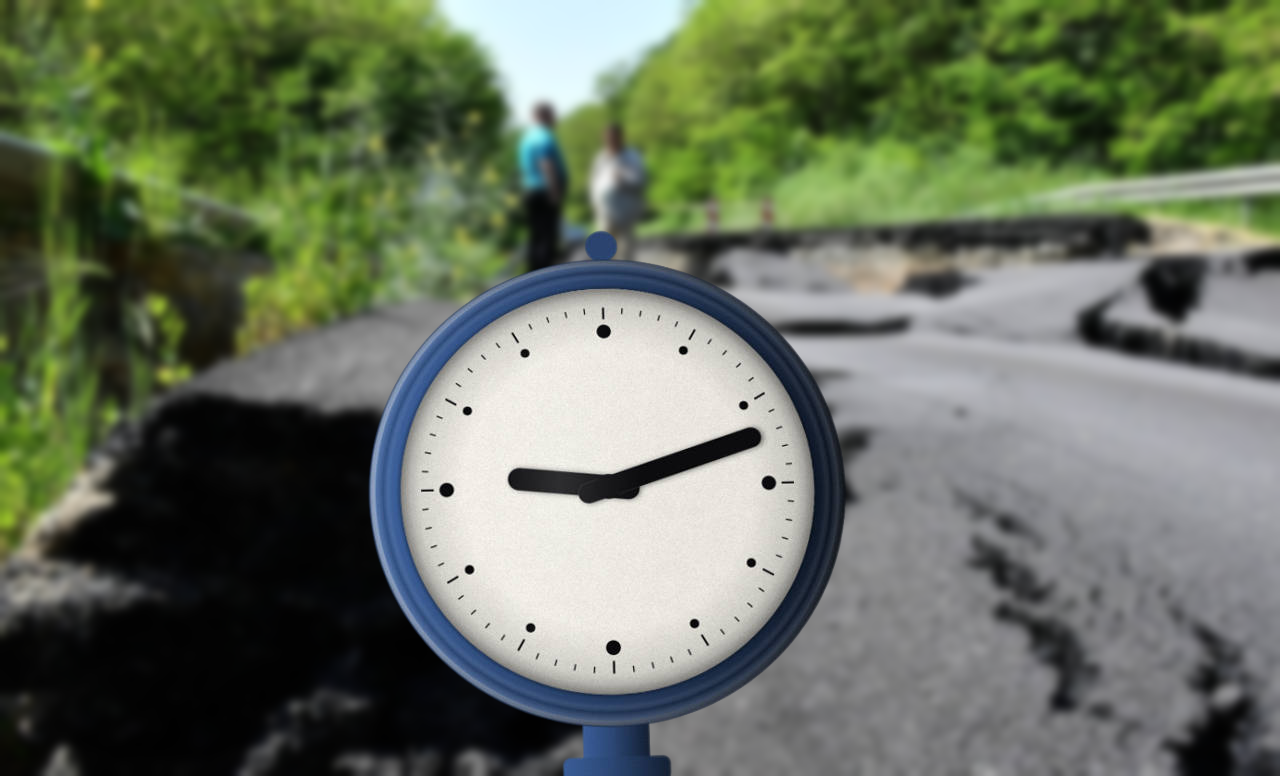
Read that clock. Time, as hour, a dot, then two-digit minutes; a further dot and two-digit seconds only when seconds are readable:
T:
9.12
